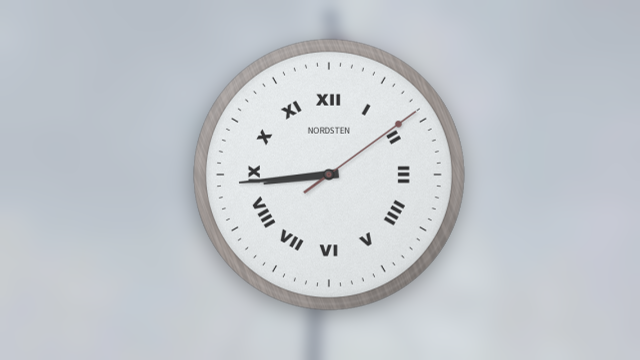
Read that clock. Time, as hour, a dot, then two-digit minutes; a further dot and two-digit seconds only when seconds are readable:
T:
8.44.09
